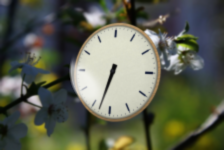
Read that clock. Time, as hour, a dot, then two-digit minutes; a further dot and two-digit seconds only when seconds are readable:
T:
6.33
